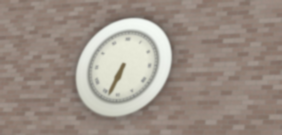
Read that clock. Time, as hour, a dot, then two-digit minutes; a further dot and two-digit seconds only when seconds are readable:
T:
6.33
